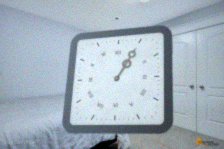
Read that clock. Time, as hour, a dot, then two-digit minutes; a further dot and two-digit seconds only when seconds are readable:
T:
1.05
